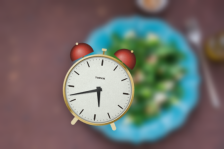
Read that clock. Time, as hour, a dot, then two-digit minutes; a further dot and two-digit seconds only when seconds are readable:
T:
5.42
